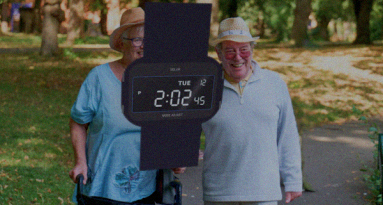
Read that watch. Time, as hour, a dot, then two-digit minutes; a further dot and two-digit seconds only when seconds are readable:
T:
2.02.45
